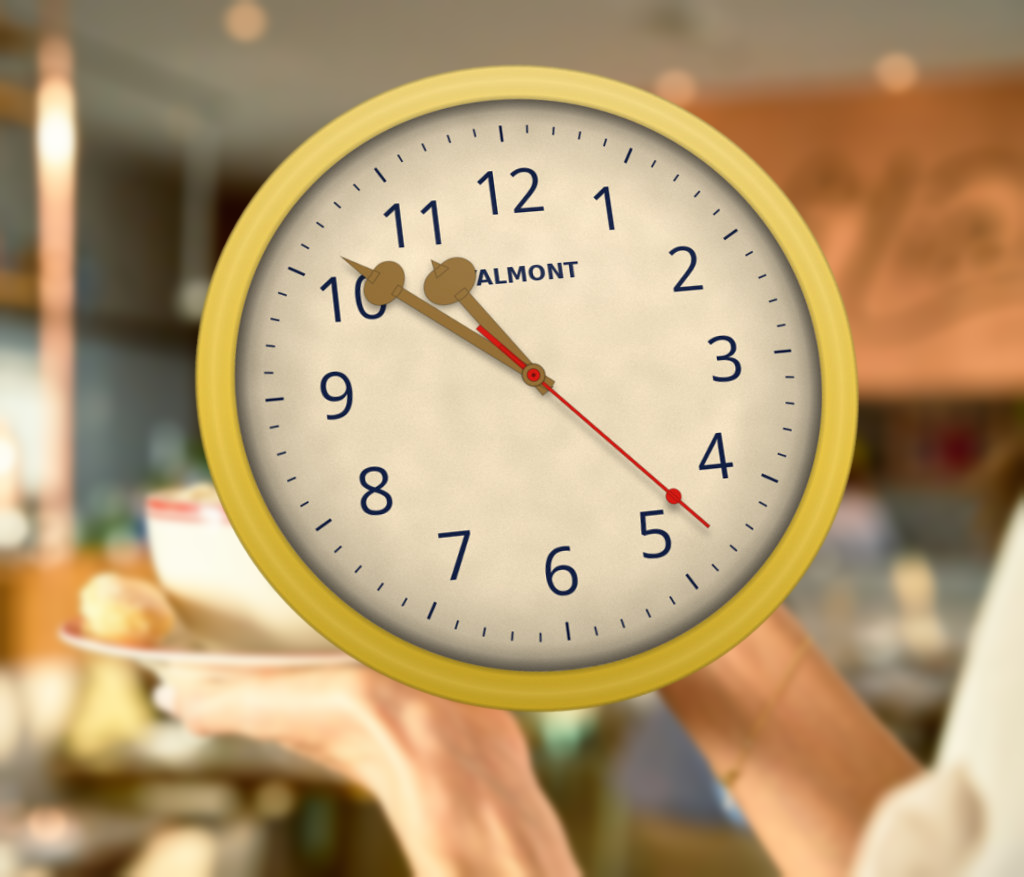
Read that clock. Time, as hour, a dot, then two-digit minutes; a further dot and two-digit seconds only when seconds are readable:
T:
10.51.23
